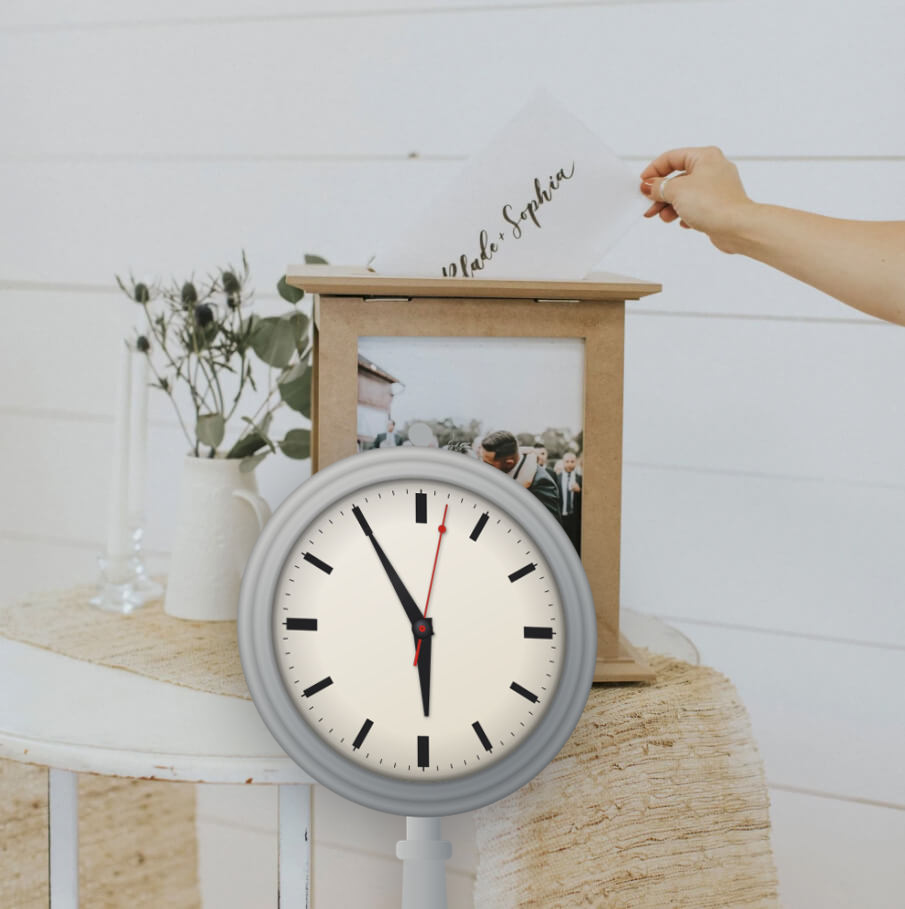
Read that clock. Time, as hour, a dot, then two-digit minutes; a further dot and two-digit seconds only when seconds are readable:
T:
5.55.02
